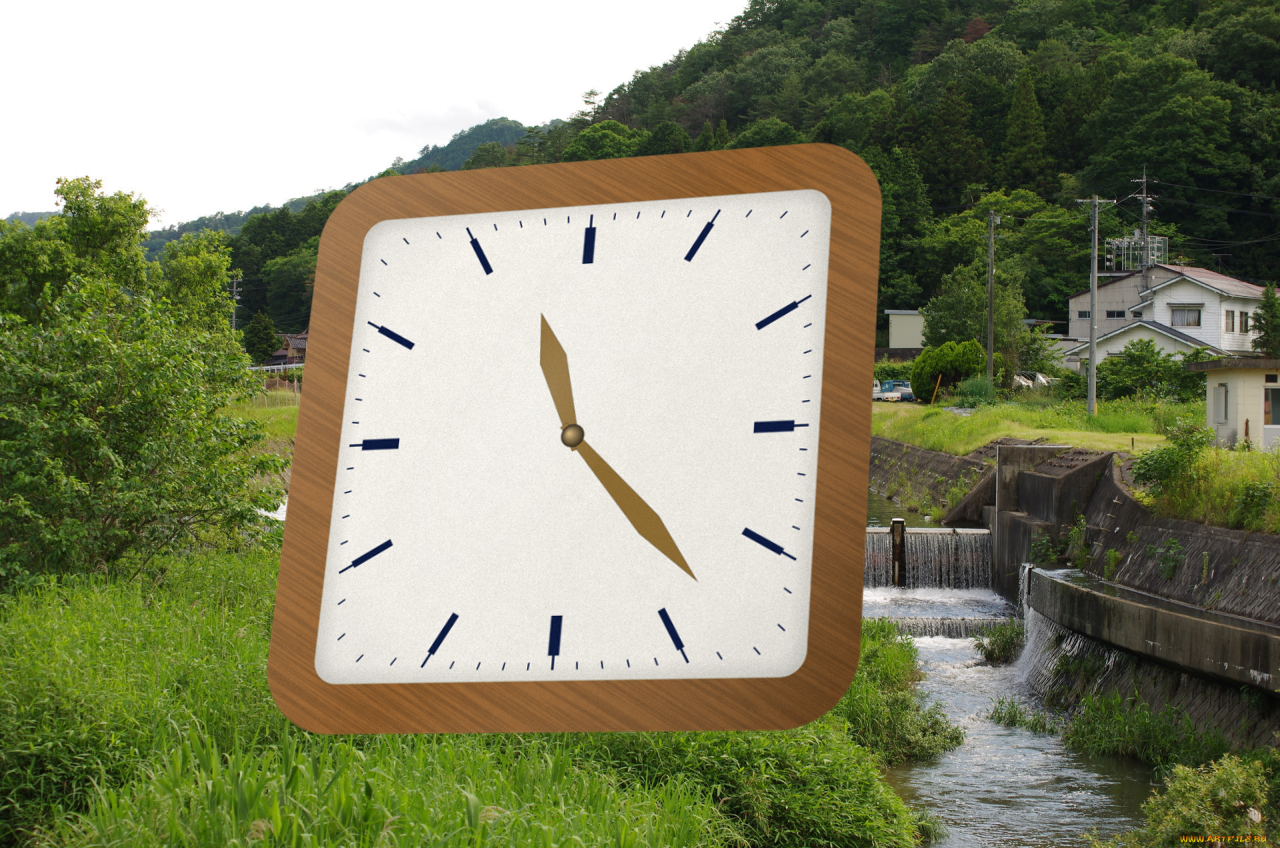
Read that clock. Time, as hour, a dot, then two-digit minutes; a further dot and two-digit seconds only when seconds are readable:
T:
11.23
